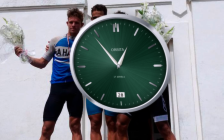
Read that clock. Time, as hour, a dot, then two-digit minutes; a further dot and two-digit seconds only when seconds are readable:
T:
12.54
